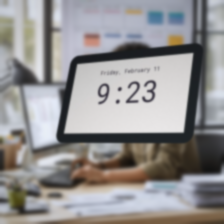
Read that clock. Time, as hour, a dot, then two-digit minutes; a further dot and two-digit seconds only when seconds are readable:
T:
9.23
